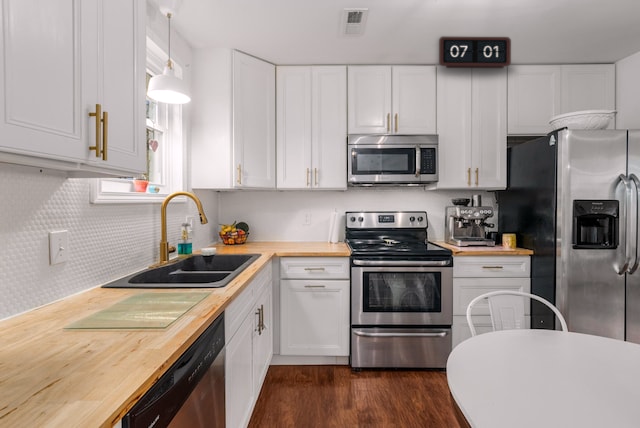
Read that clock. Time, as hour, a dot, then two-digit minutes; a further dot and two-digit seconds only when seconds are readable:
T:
7.01
